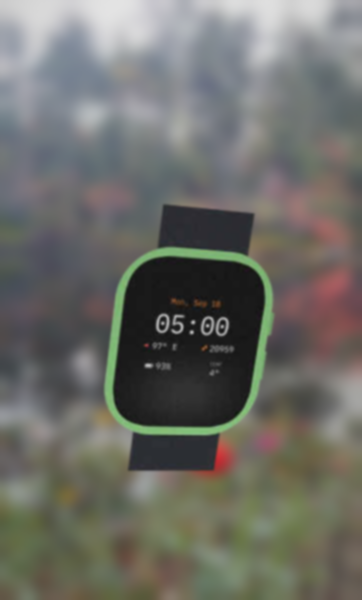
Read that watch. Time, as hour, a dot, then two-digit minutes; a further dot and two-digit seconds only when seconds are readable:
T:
5.00
